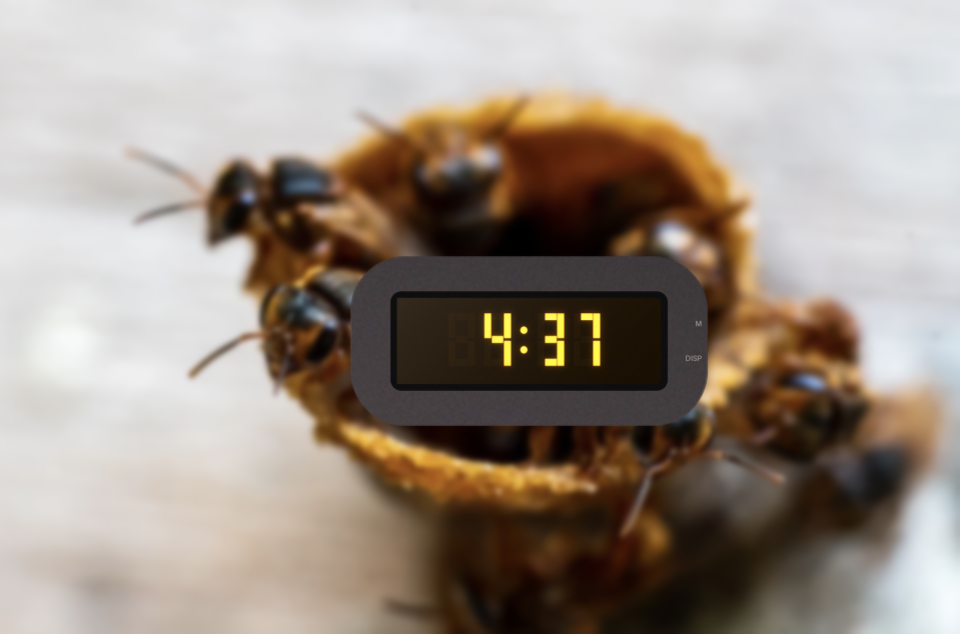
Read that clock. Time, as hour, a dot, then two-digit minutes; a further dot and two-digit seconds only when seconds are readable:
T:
4.37
